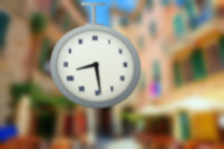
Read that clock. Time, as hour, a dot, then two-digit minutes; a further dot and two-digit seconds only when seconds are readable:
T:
8.29
